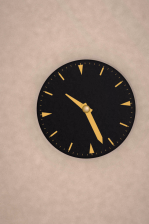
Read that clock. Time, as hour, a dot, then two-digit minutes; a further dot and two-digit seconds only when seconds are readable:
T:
10.27
